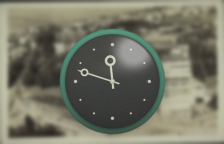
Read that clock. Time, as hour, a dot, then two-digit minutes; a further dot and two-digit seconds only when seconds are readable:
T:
11.48
